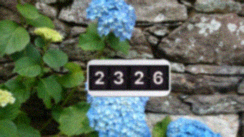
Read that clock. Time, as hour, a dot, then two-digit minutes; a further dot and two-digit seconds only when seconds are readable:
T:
23.26
